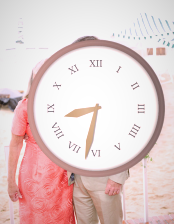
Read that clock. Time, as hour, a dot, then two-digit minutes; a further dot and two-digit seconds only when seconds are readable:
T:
8.32
